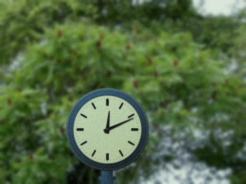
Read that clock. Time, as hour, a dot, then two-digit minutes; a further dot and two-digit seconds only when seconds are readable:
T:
12.11
